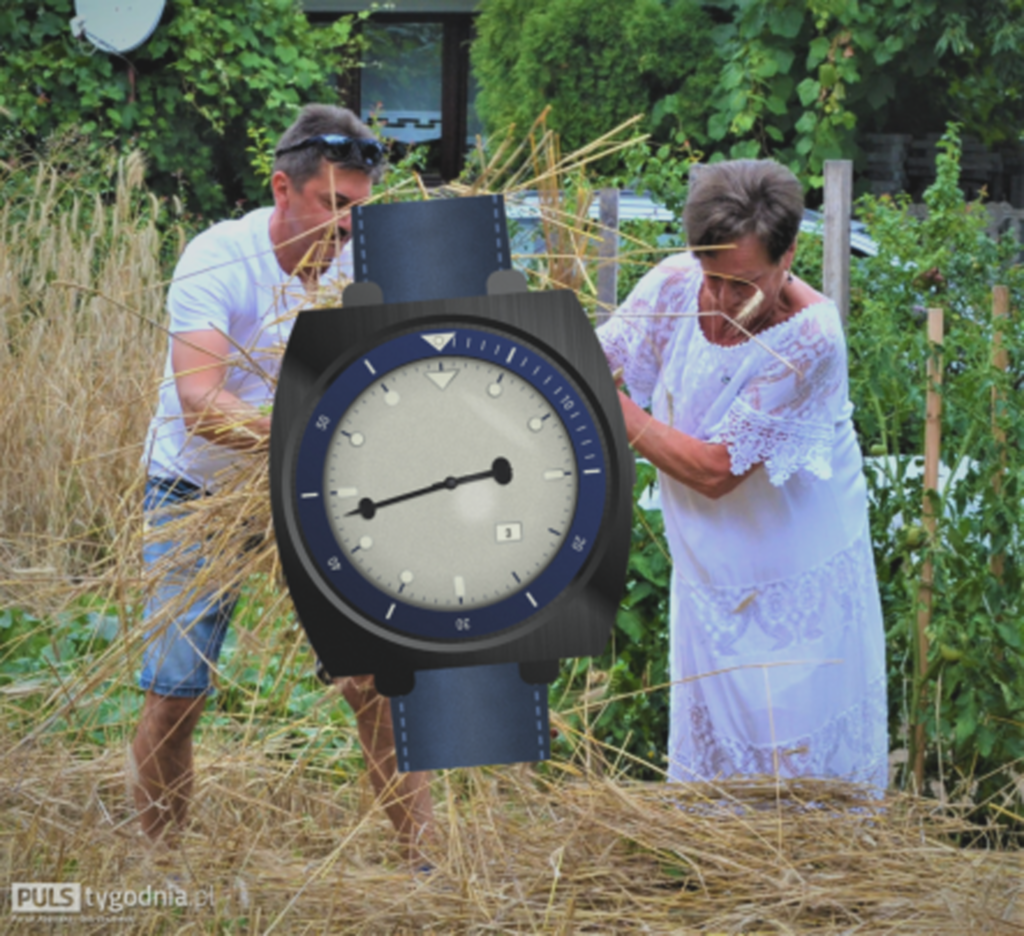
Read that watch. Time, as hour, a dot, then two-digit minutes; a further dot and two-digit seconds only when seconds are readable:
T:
2.43
